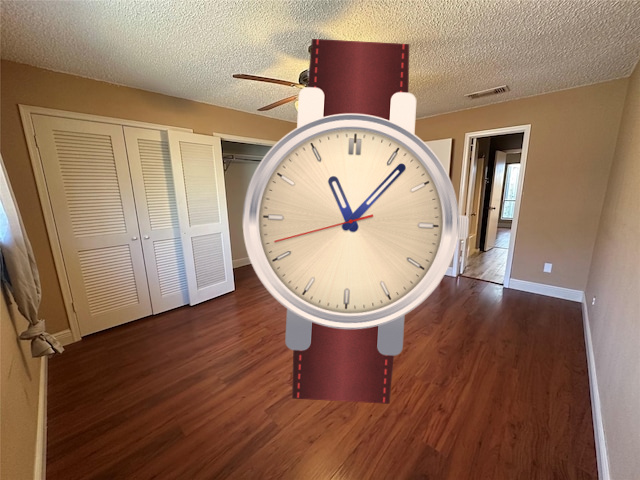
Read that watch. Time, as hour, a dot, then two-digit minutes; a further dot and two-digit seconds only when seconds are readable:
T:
11.06.42
